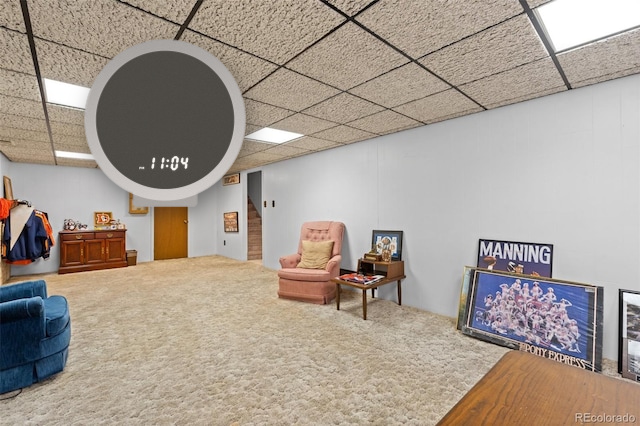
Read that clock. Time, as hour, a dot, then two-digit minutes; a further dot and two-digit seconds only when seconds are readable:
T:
11.04
